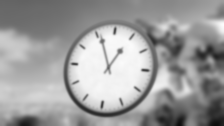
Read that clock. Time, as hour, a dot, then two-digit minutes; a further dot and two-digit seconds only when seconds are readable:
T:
12.56
